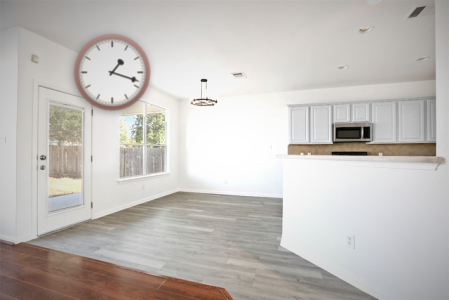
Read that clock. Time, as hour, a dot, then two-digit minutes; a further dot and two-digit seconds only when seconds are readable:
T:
1.18
